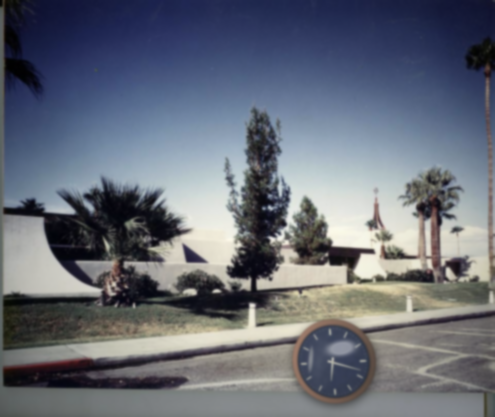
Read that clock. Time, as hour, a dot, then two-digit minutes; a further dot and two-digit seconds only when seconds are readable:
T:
6.18
